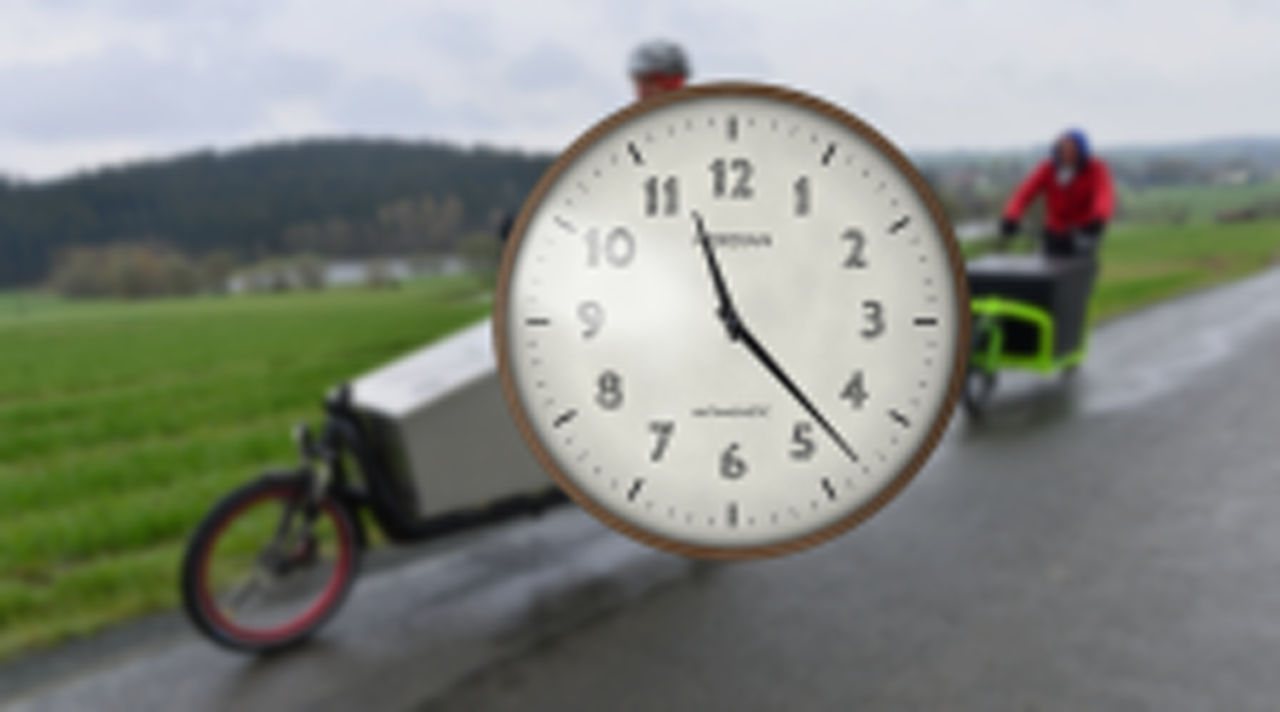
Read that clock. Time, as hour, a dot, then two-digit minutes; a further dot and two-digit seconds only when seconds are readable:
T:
11.23
